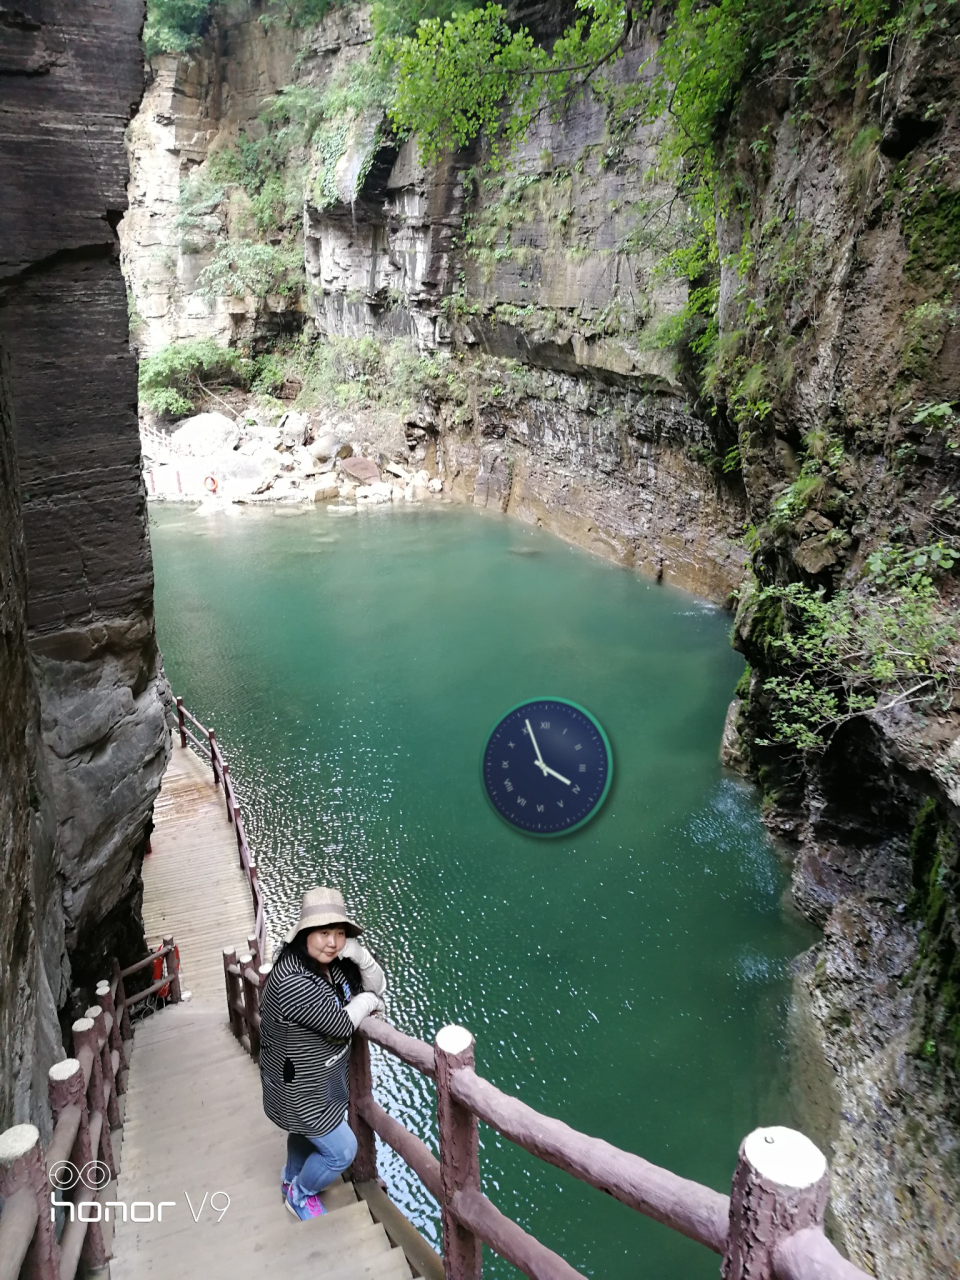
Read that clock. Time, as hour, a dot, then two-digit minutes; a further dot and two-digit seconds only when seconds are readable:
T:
3.56
